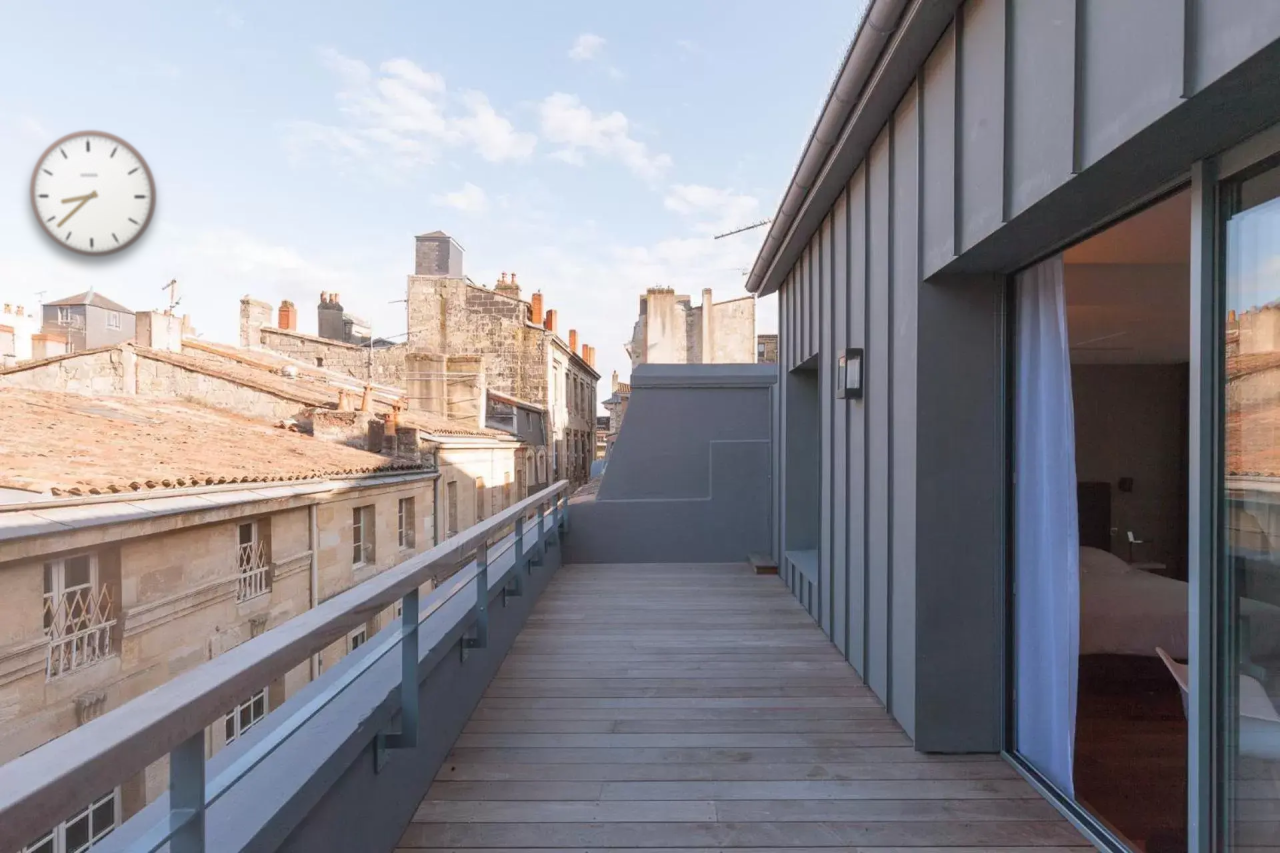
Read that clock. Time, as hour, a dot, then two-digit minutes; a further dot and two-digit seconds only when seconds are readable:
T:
8.38
